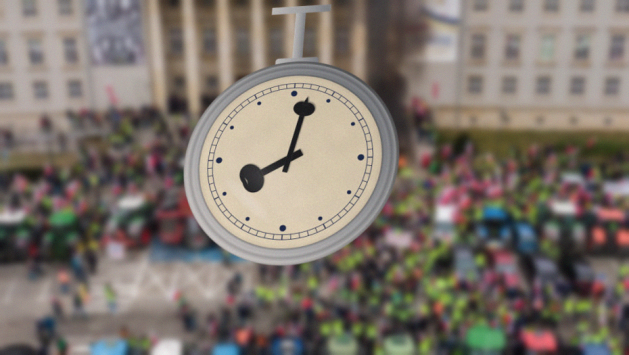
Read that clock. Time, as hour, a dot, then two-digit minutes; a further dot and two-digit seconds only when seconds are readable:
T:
8.02
